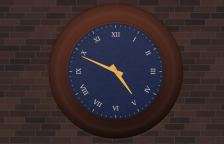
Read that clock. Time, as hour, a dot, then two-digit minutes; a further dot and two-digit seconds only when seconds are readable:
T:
4.49
